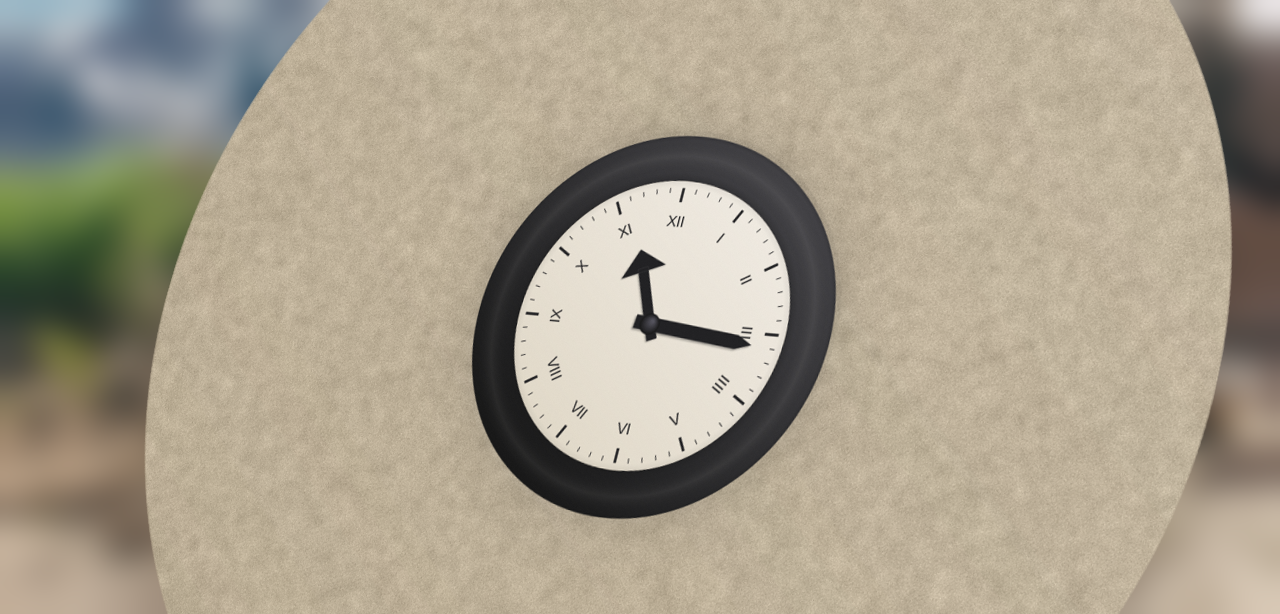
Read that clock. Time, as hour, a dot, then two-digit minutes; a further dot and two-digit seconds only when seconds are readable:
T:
11.16
